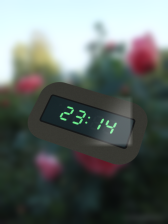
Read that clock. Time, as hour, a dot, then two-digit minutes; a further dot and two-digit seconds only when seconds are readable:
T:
23.14
